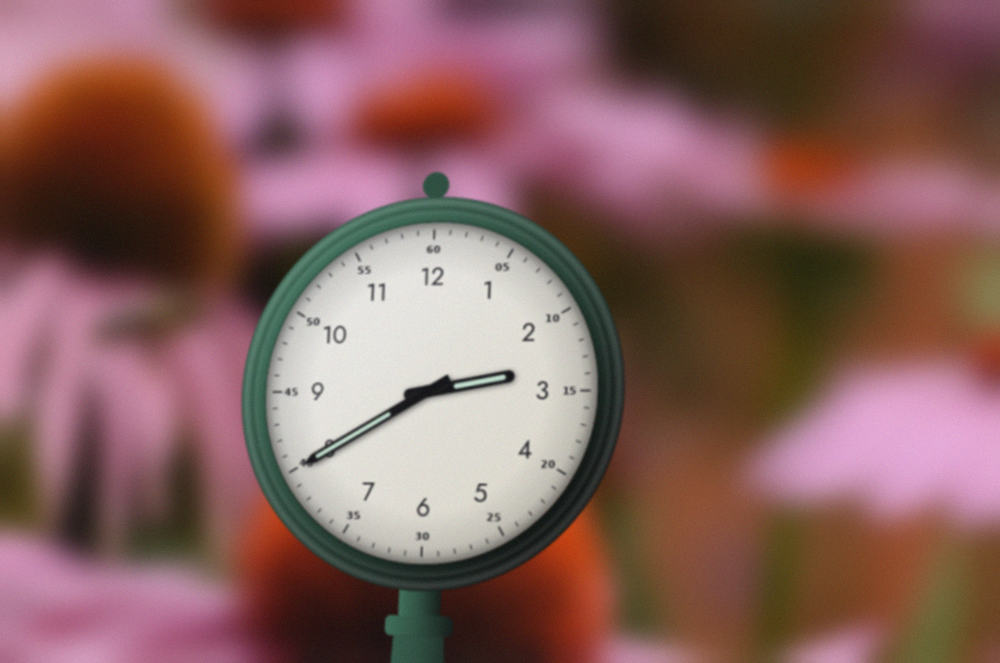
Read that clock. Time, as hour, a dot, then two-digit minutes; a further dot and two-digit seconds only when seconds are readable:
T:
2.40
